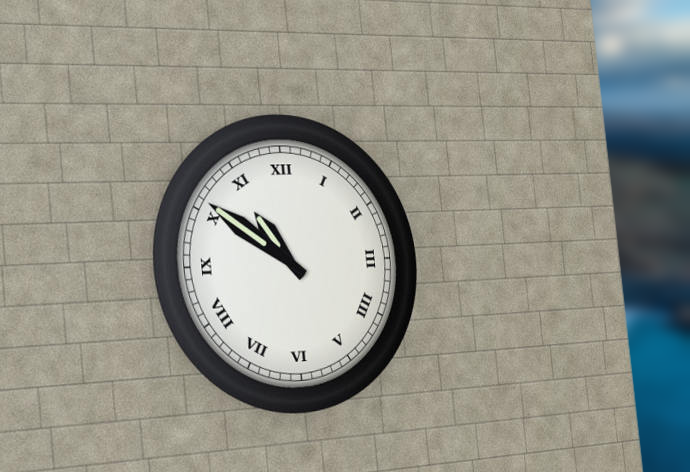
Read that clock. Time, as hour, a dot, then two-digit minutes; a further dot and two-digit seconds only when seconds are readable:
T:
10.51
